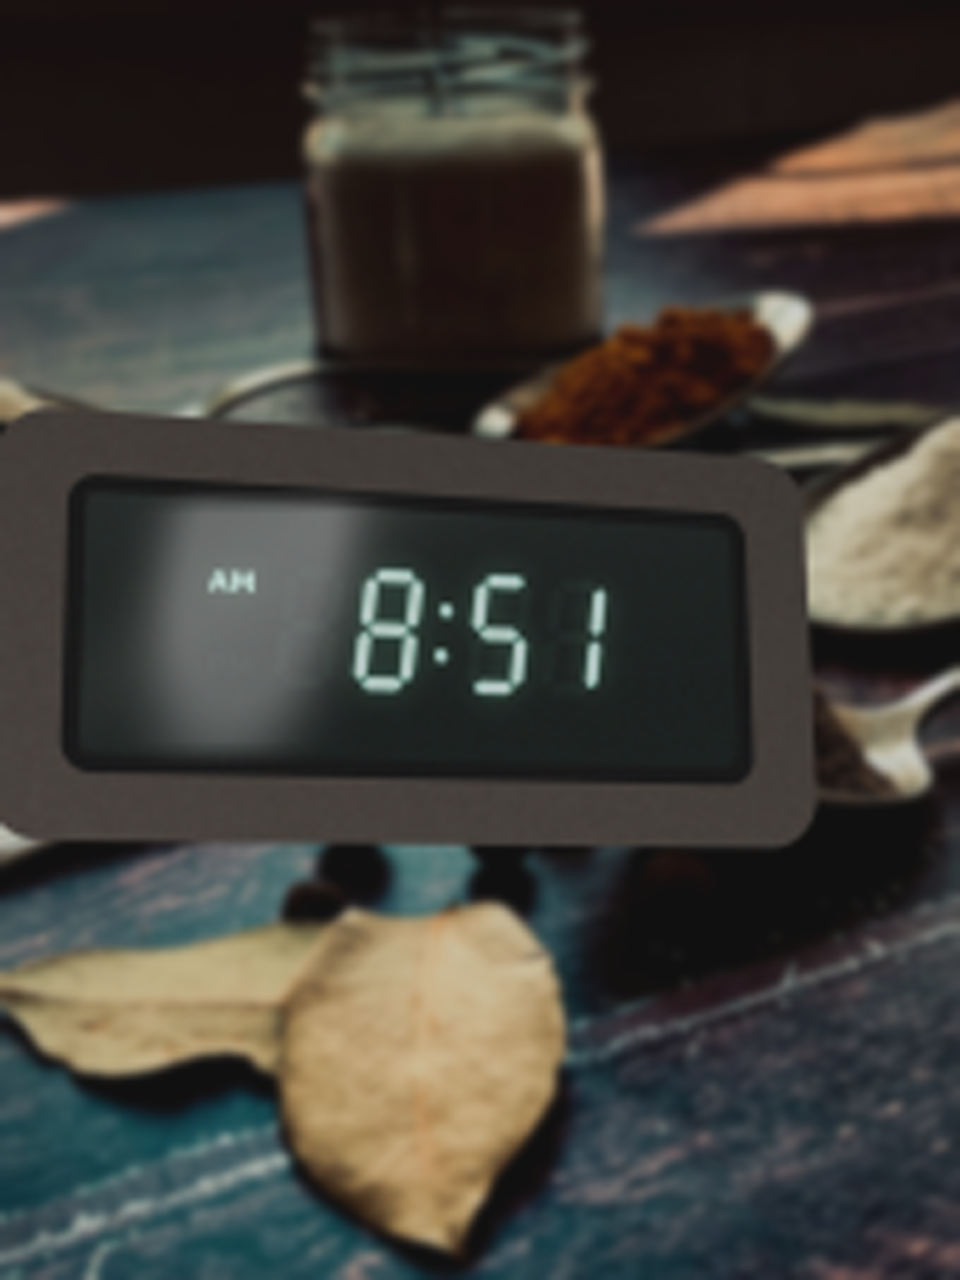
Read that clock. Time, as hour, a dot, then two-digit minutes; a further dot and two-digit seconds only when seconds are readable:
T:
8.51
